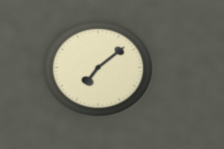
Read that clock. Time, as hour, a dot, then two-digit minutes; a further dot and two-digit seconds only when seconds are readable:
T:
7.08
